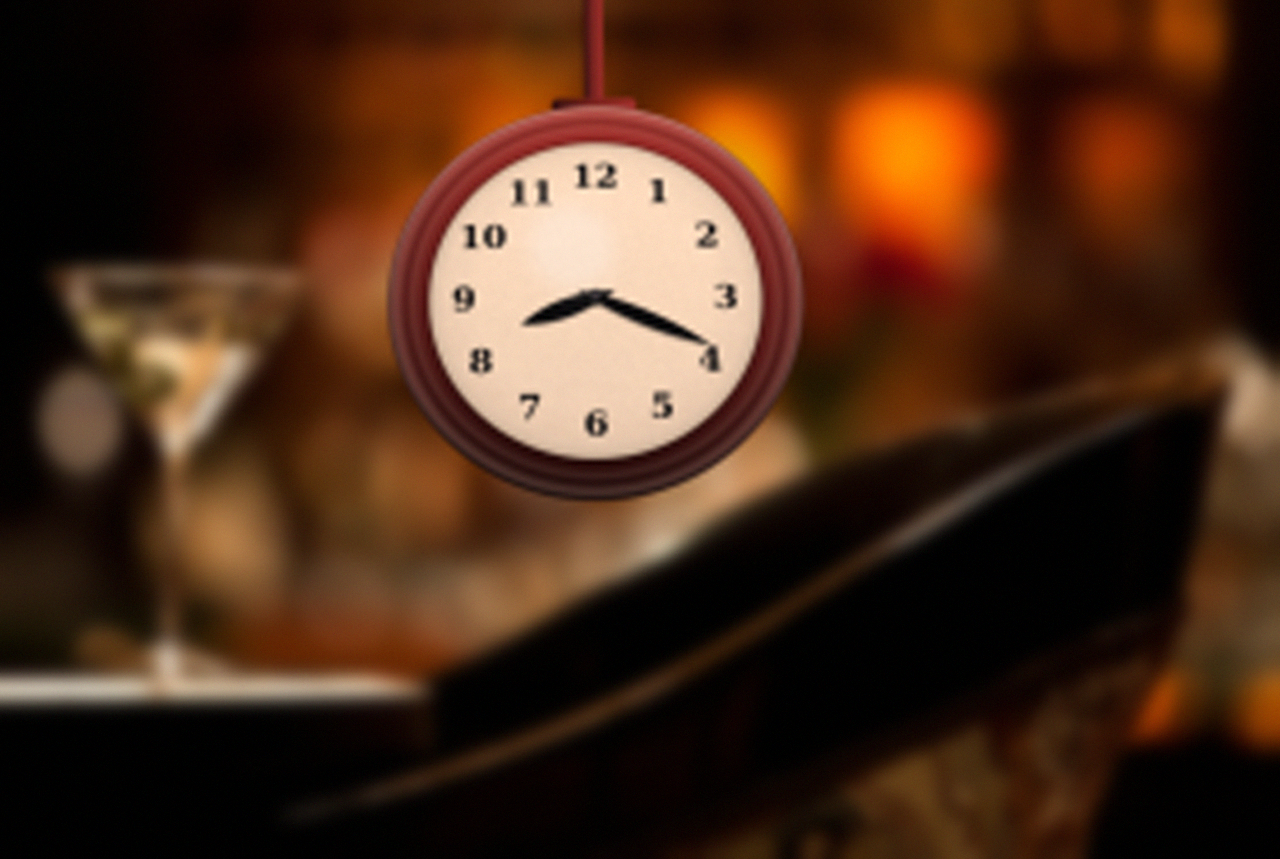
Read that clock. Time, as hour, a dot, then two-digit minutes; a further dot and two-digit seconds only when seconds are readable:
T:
8.19
